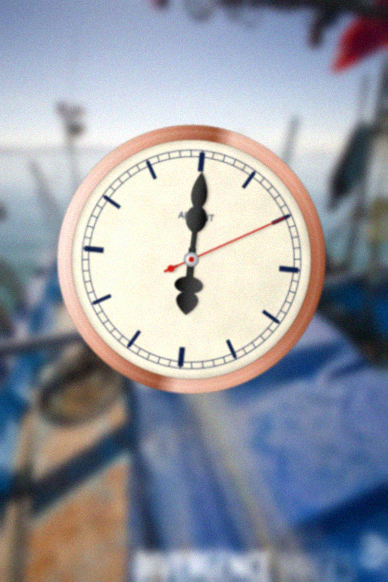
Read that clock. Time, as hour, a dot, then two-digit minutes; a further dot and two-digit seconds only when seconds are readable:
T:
6.00.10
